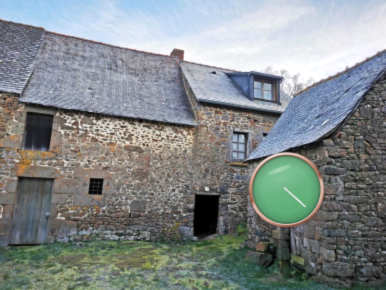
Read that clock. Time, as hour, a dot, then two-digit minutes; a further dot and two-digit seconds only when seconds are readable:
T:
4.22
